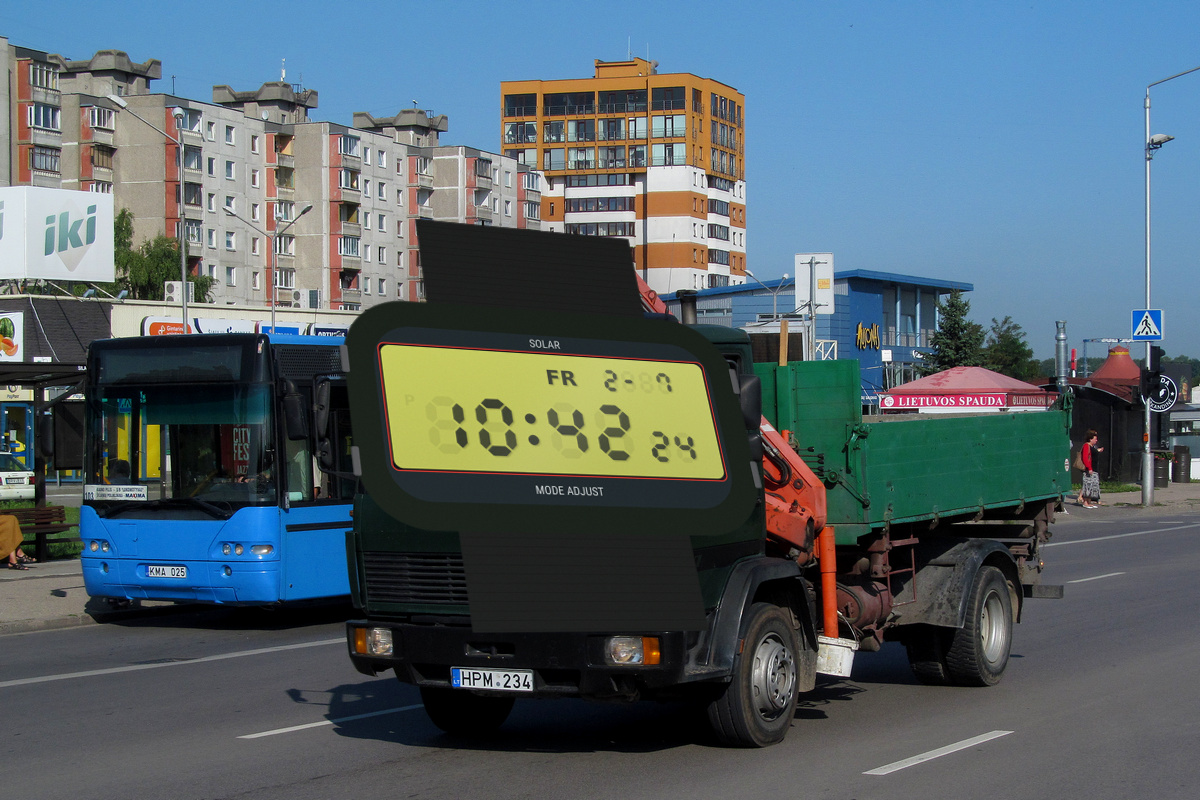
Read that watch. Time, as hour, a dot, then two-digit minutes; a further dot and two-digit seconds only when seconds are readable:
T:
10.42.24
